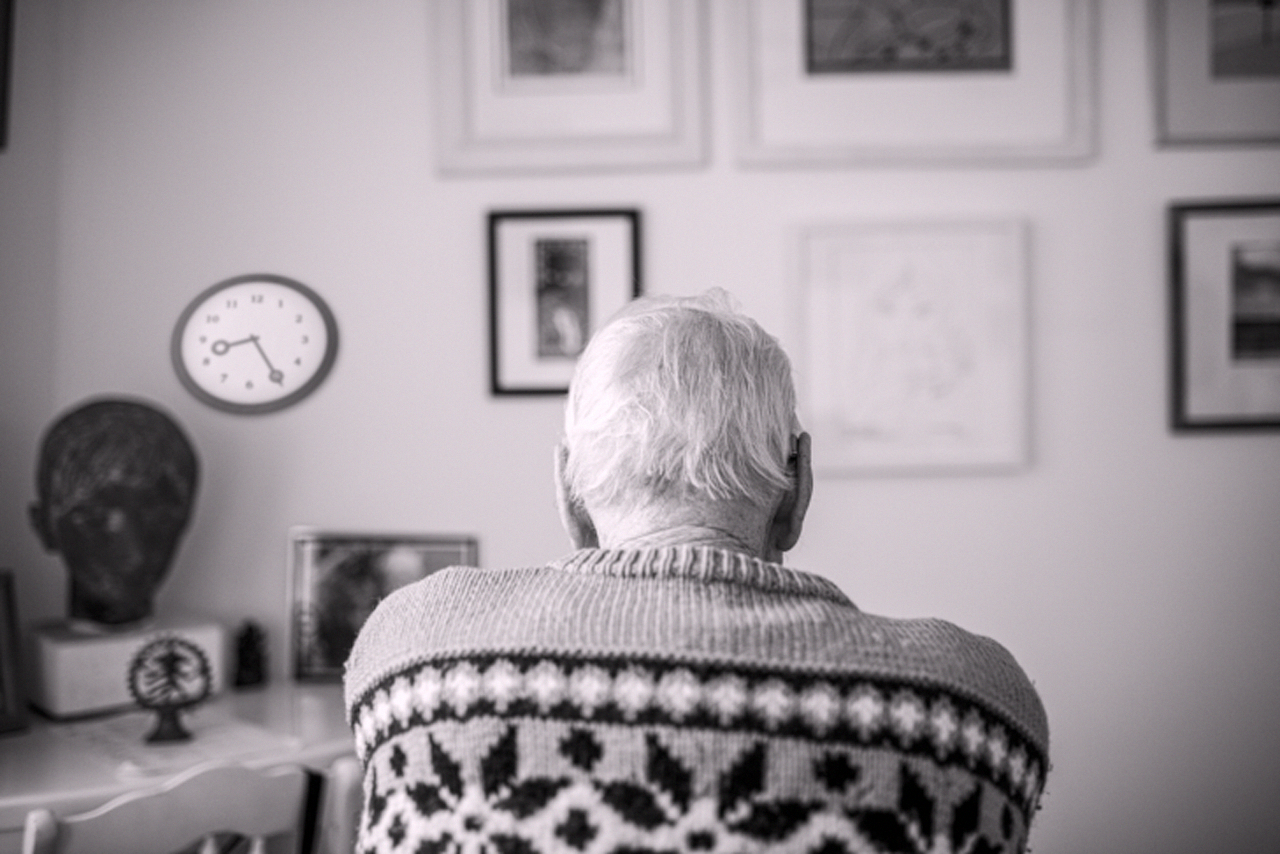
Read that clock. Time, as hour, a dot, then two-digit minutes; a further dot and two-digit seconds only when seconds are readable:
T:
8.25
